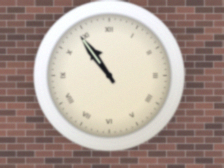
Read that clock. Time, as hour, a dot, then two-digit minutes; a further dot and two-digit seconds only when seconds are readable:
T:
10.54
